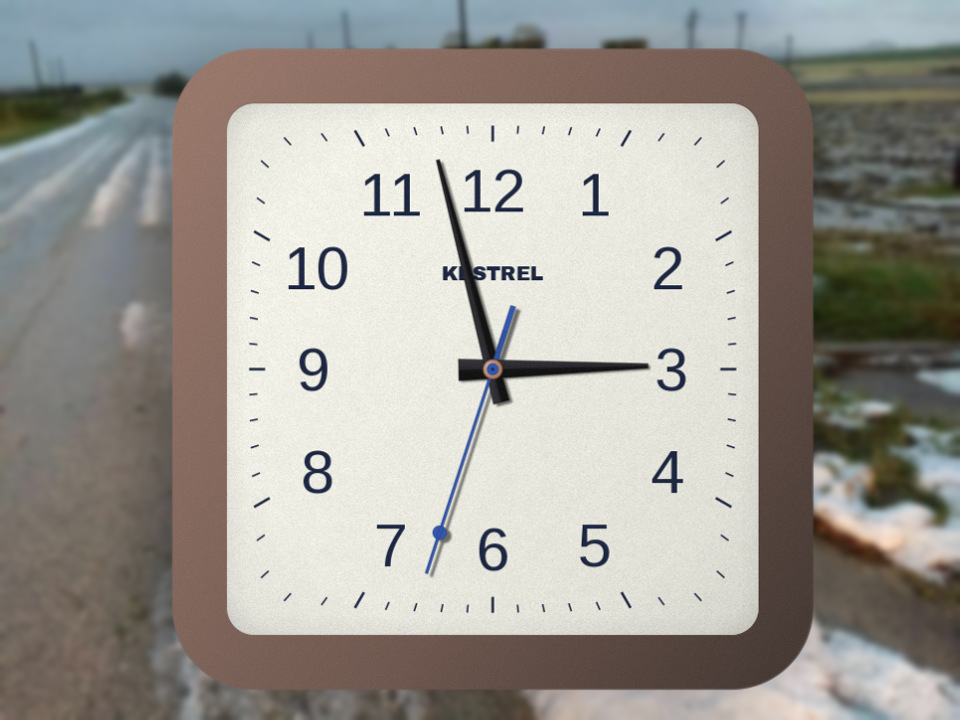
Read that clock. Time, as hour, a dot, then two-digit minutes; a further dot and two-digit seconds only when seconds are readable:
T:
2.57.33
